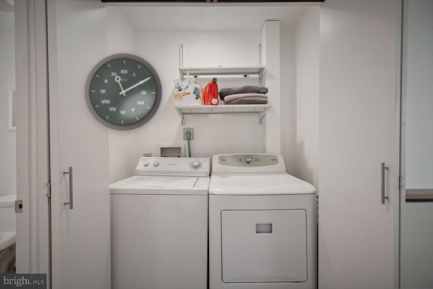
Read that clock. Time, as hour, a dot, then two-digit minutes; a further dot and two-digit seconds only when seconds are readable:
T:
11.10
